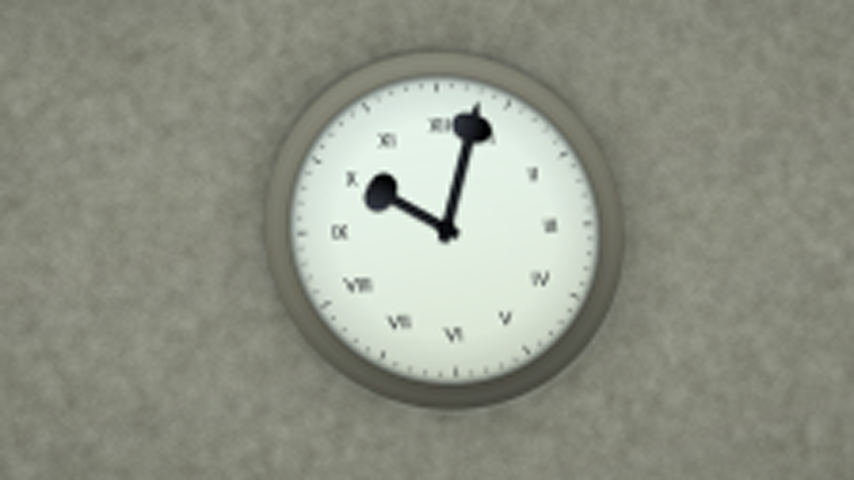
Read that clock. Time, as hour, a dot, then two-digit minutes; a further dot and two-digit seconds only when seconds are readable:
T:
10.03
